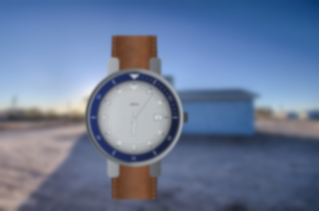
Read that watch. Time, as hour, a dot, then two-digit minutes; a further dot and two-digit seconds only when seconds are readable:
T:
6.06
